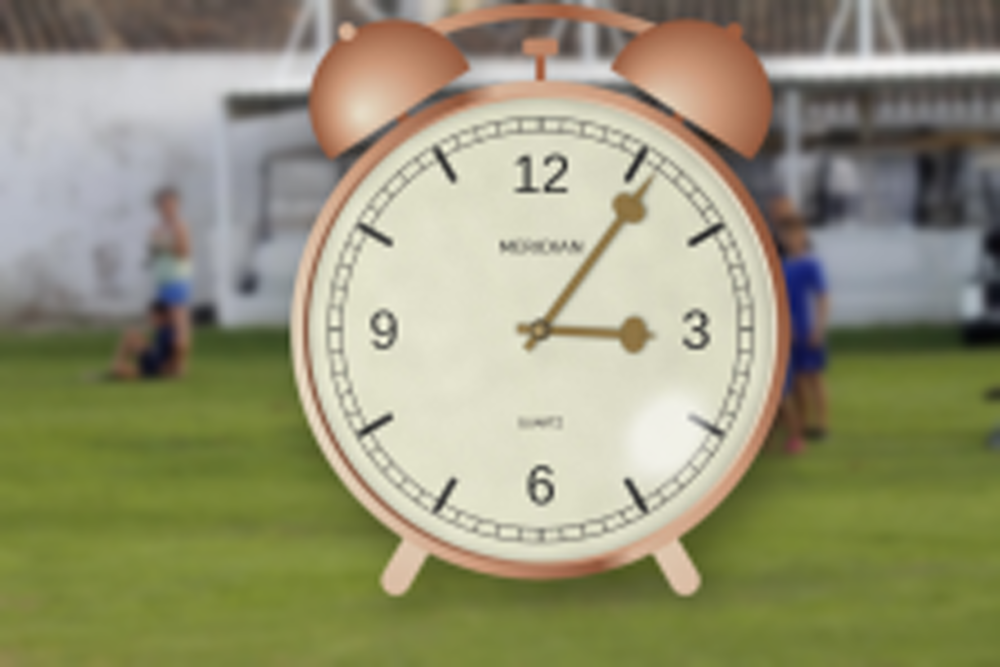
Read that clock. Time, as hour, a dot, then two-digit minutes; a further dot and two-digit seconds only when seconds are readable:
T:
3.06
